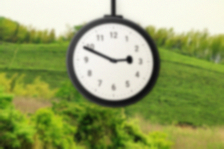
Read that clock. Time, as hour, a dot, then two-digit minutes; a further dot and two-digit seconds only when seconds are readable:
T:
2.49
